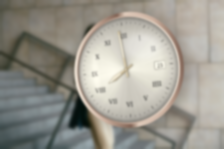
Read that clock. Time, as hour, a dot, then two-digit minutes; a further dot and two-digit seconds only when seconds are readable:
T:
7.59
